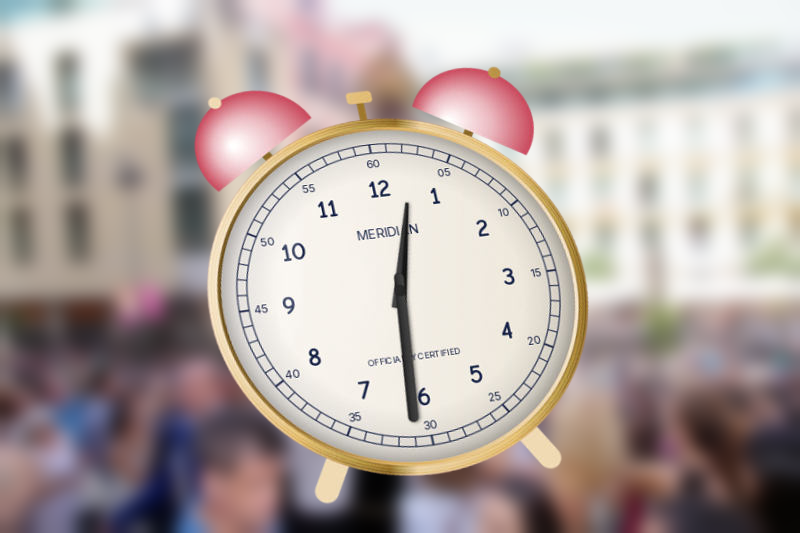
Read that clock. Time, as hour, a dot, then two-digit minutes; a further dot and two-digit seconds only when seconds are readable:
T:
12.31
